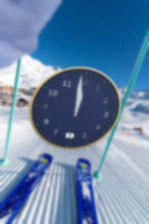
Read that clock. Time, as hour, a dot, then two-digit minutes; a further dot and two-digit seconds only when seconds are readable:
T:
11.59
